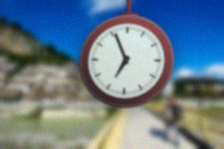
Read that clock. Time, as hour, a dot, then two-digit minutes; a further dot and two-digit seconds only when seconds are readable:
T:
6.56
